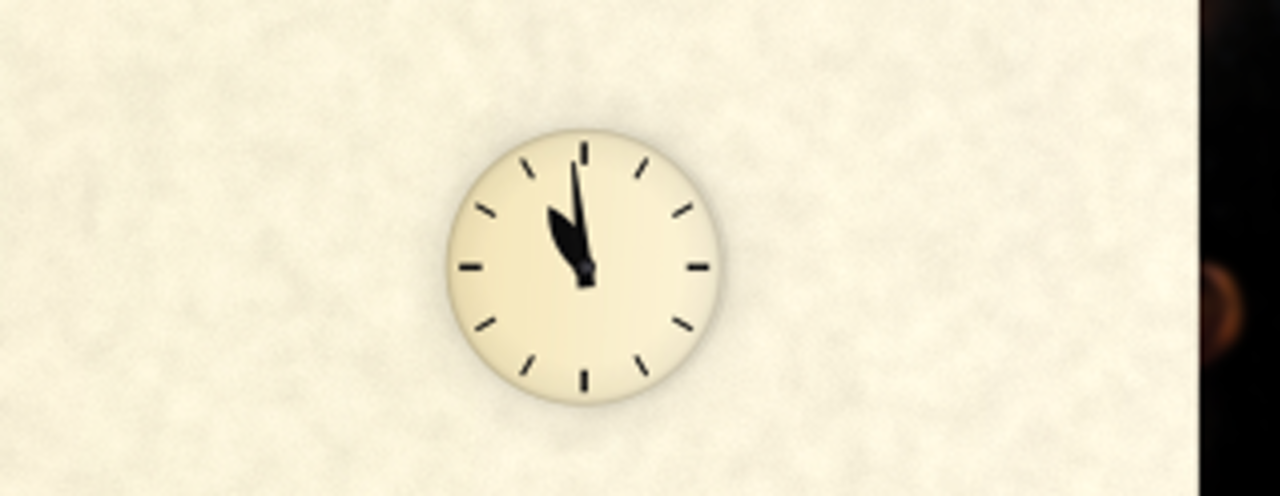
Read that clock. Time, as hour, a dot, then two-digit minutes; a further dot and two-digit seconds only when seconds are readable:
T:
10.59
